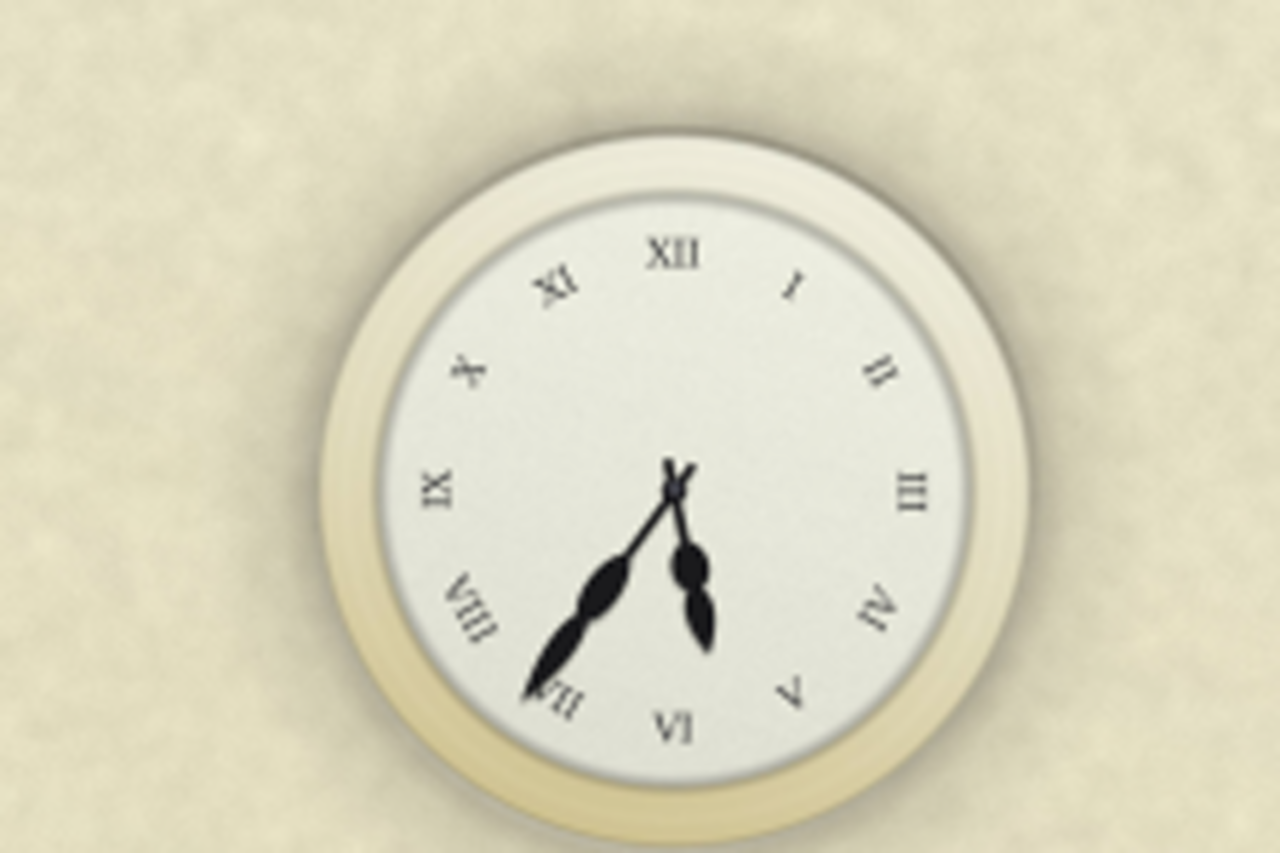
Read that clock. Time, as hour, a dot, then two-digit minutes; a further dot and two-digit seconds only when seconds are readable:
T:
5.36
